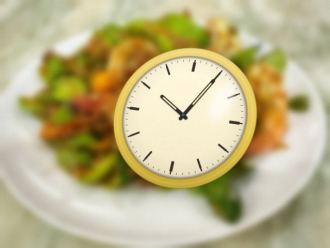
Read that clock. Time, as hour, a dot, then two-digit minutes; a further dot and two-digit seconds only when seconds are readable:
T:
10.05
